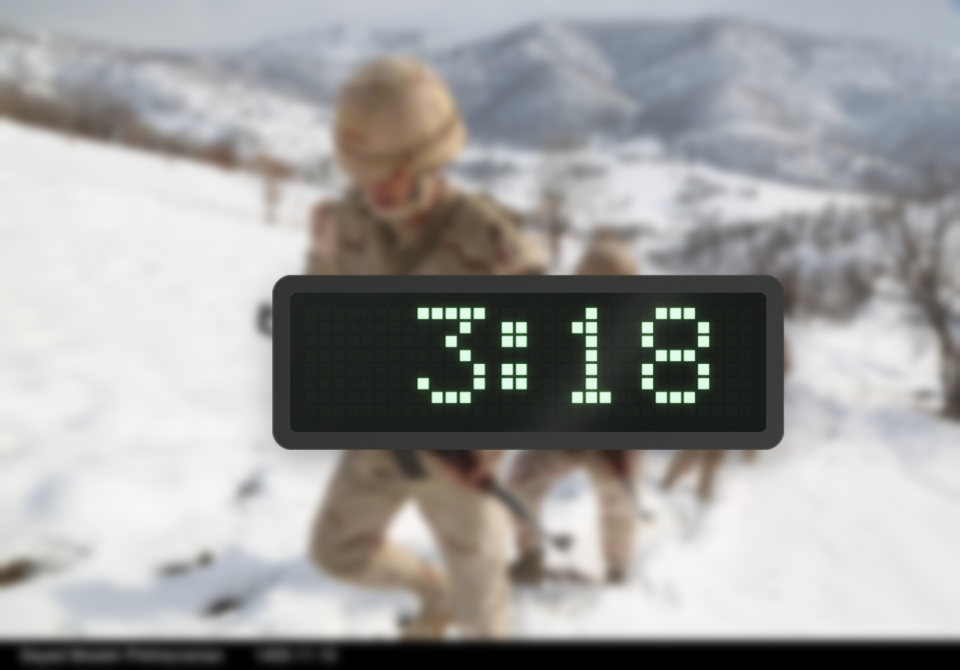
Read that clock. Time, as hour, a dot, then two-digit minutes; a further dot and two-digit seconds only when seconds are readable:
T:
3.18
